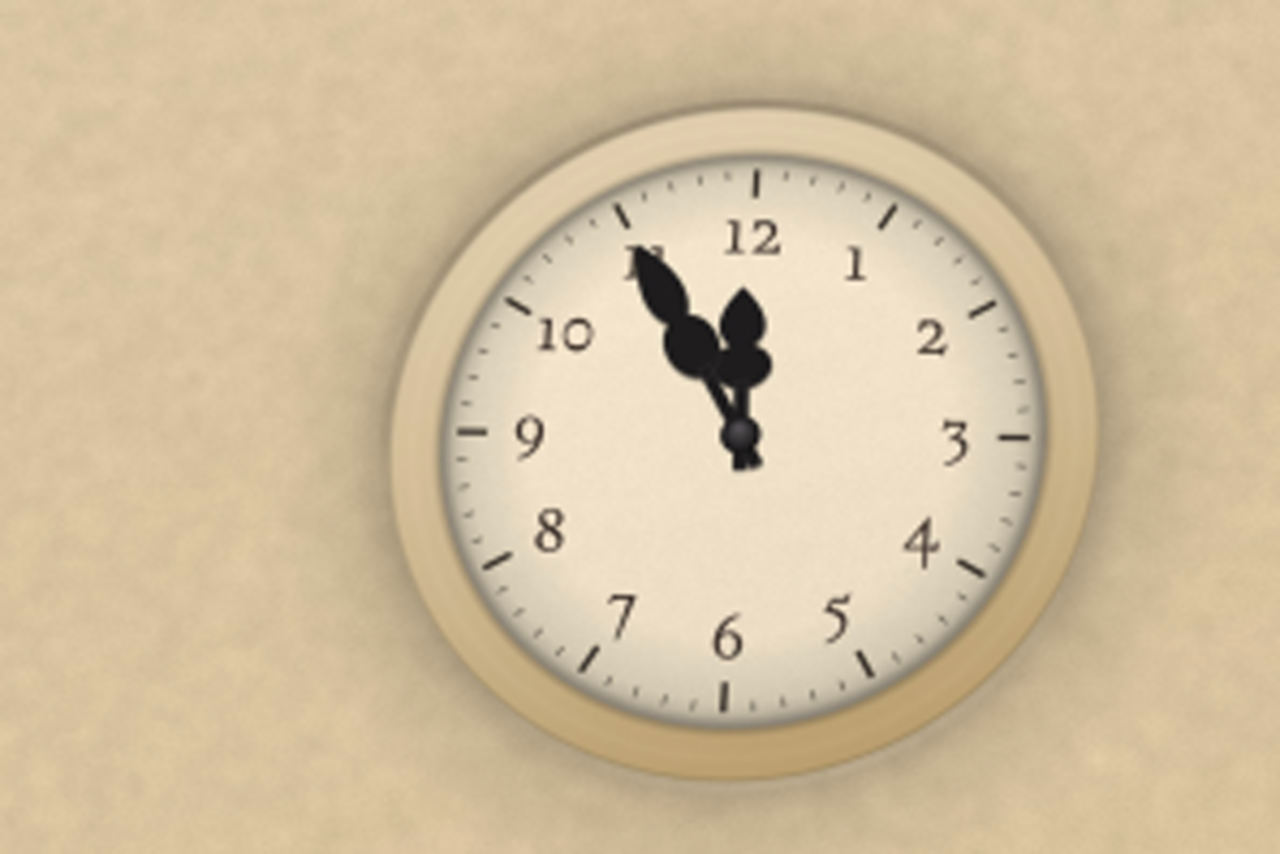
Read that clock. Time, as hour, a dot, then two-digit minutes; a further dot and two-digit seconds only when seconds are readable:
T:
11.55
